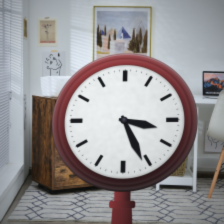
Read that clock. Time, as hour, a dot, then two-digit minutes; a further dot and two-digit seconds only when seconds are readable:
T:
3.26
